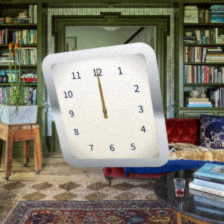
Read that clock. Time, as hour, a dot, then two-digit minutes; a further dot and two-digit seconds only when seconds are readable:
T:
12.00
